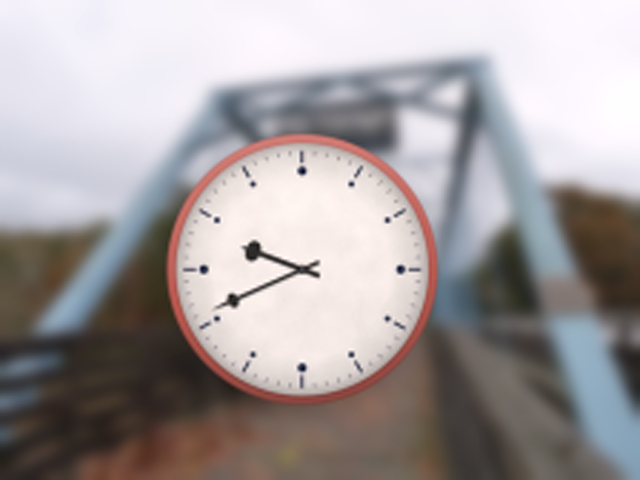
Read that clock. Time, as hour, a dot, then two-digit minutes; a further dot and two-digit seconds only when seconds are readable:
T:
9.41
